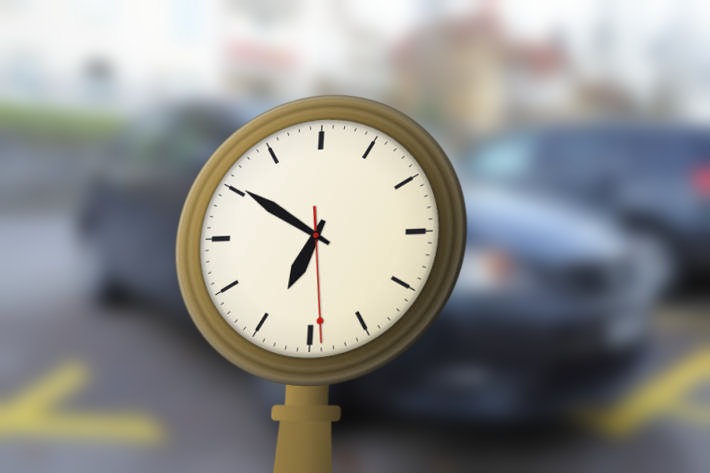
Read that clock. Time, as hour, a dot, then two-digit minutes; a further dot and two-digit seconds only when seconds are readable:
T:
6.50.29
